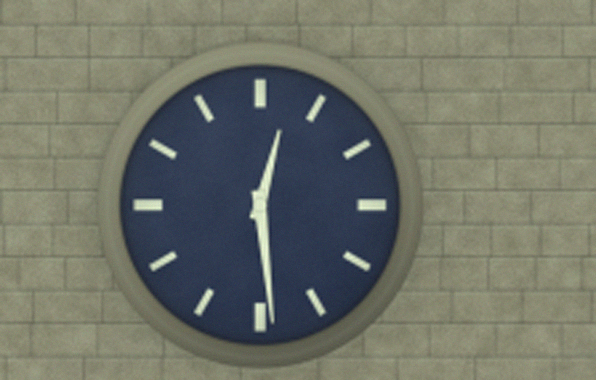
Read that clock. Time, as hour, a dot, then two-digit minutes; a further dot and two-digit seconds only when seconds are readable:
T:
12.29
